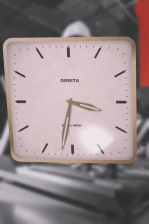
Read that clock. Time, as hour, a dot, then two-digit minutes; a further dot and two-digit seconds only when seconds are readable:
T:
3.32
